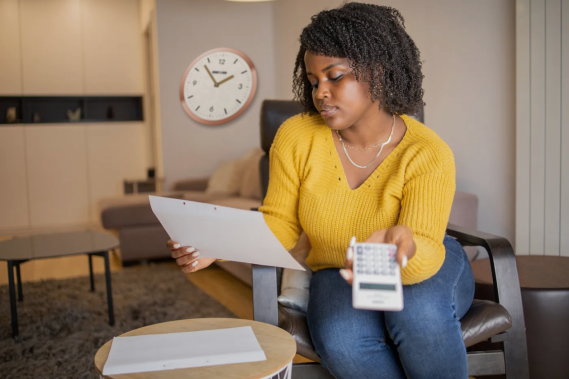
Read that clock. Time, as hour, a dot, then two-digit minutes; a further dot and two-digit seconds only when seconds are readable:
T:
1.53
